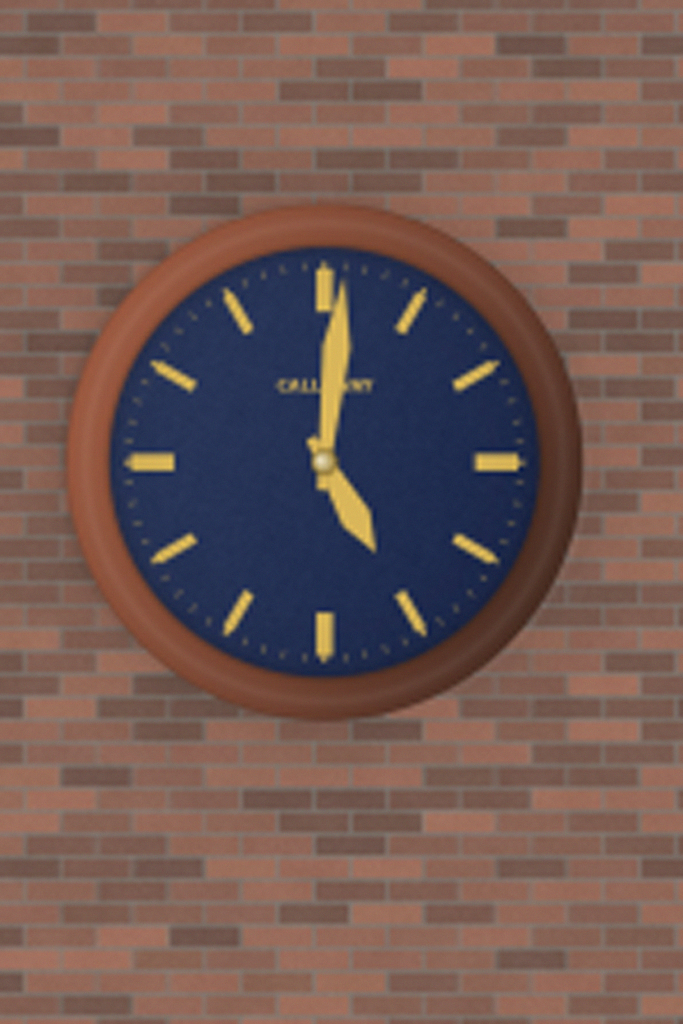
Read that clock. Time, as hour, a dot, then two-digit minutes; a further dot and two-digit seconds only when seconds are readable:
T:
5.01
